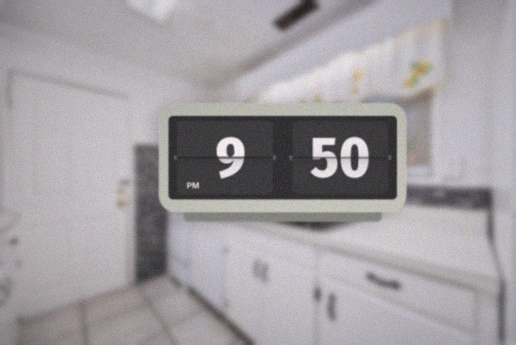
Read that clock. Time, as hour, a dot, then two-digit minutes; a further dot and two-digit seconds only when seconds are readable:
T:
9.50
